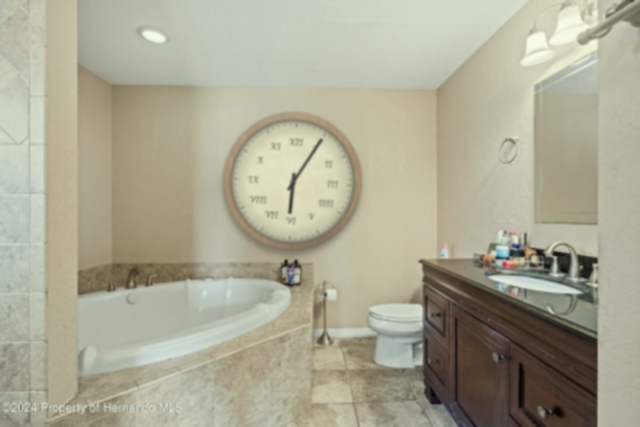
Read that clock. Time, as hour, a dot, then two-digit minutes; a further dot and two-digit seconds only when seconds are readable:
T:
6.05
